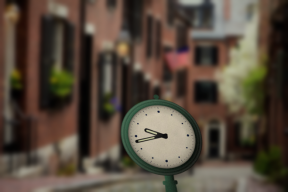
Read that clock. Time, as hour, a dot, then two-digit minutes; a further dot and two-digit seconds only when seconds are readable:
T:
9.43
